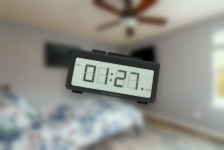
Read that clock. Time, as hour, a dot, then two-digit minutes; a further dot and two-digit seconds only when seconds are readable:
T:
1.27
